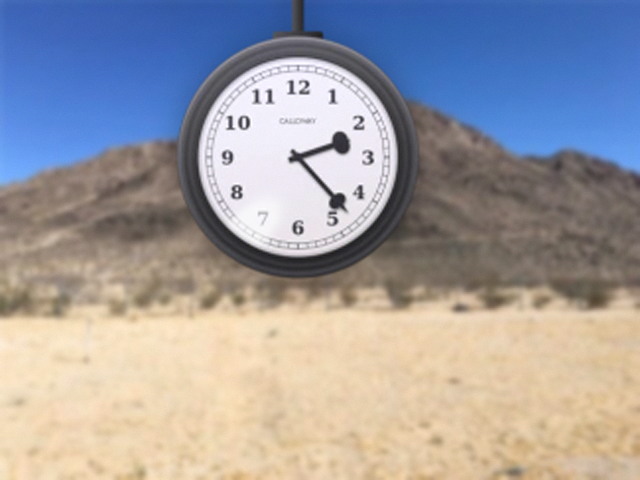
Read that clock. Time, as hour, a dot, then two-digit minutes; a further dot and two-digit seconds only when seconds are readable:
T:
2.23
